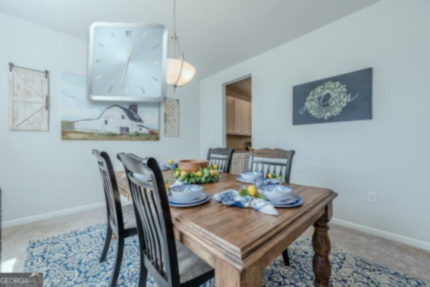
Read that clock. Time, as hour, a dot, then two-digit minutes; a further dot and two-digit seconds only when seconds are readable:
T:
12.32
